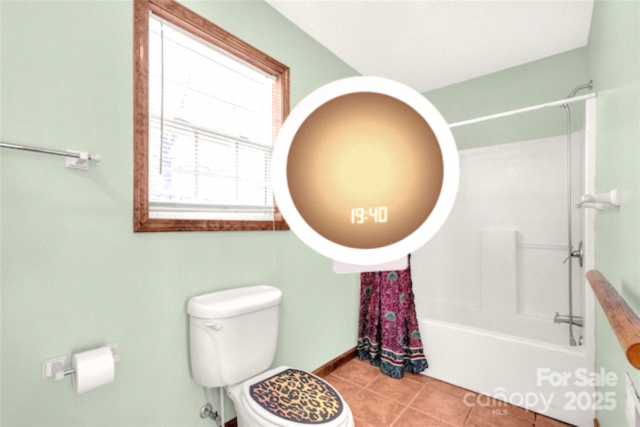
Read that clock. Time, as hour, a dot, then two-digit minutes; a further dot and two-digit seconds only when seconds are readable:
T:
19.40
